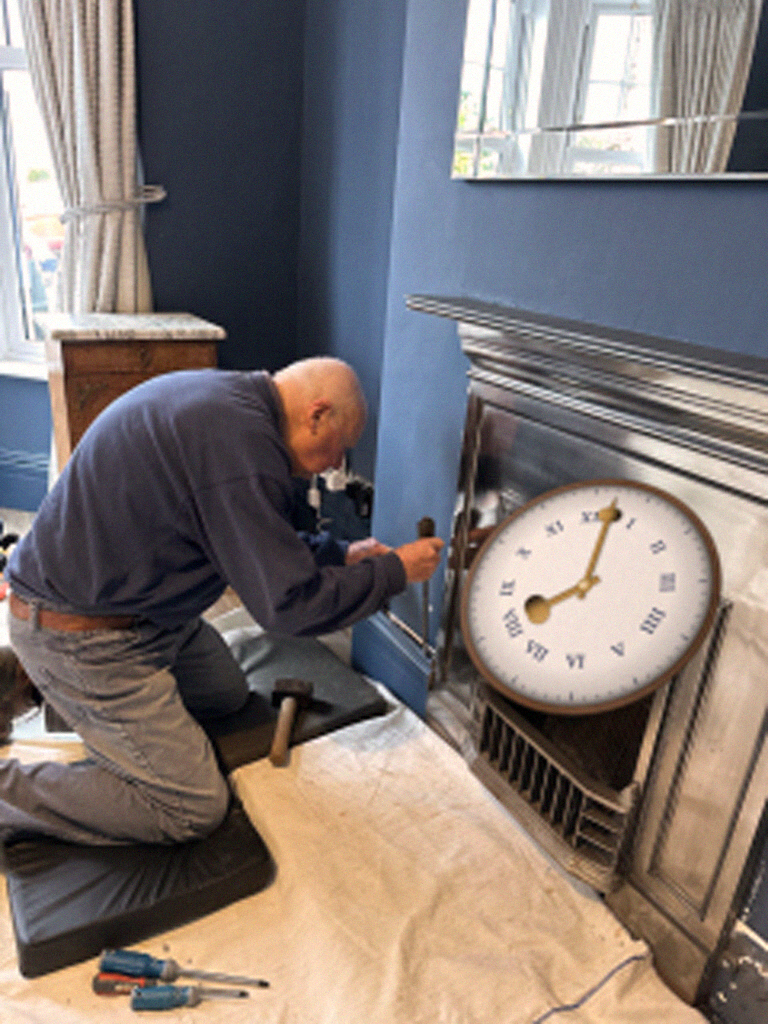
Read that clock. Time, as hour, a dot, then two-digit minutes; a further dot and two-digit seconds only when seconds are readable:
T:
8.02
